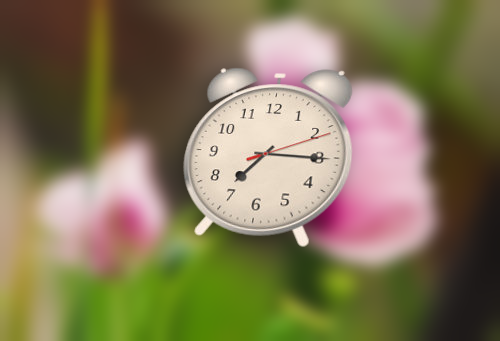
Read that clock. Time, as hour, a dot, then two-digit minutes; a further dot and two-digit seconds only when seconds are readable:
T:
7.15.11
